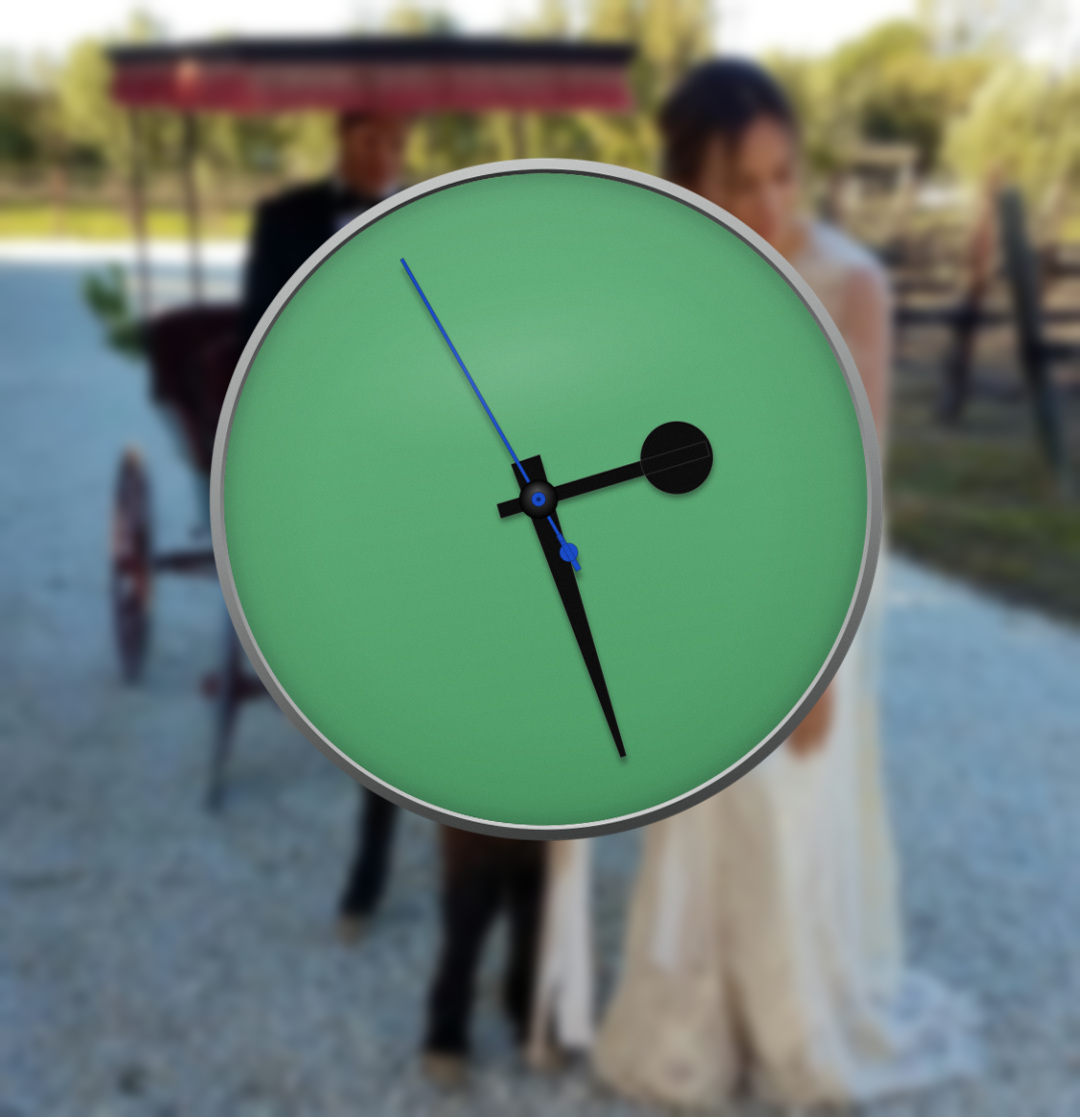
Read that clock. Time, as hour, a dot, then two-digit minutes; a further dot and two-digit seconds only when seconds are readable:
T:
2.26.55
